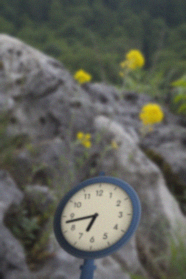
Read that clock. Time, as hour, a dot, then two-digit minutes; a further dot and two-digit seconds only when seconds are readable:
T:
6.43
